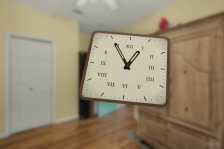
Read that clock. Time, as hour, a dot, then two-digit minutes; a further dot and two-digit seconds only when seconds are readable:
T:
12.55
